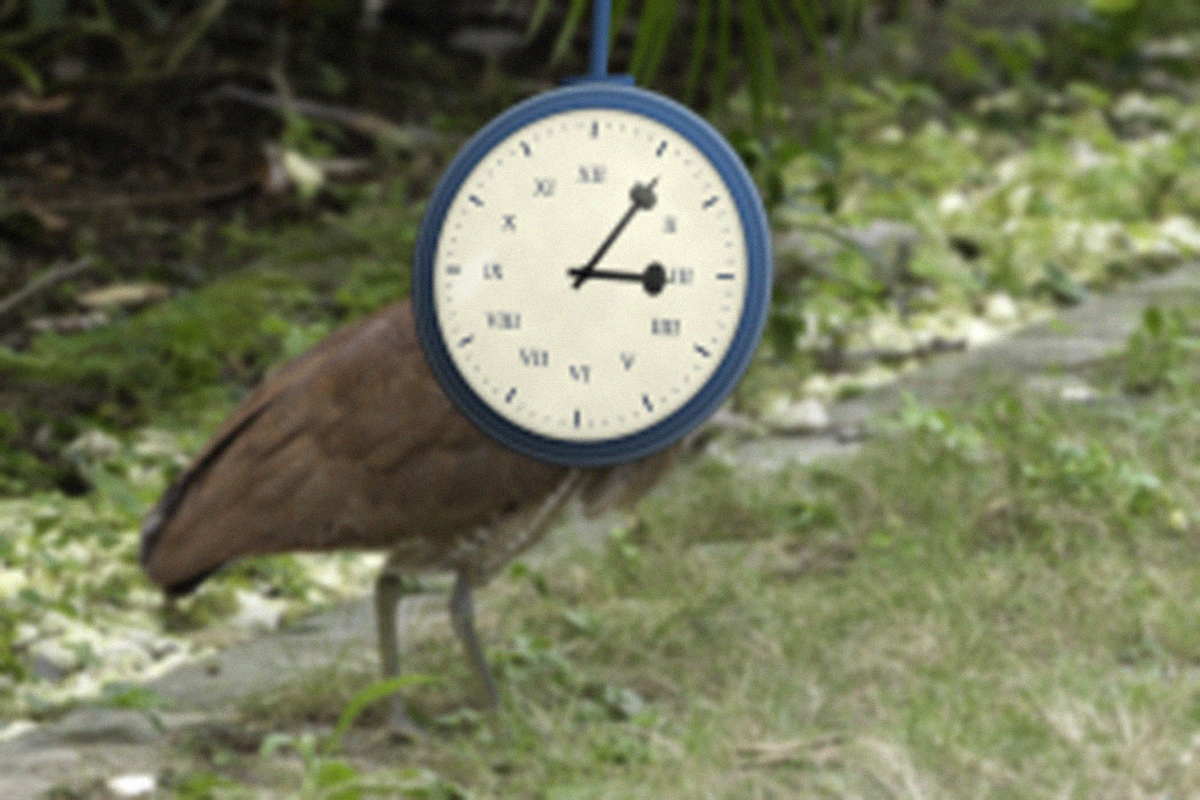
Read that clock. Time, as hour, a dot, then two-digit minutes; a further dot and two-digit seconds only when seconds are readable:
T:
3.06
